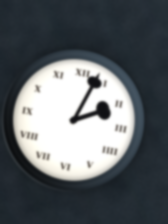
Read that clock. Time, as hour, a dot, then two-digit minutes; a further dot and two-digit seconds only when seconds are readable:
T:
2.03
